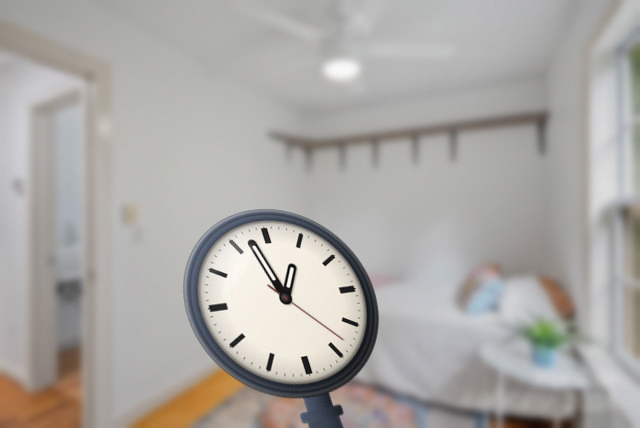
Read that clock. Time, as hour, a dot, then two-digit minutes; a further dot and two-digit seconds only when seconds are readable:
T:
12.57.23
